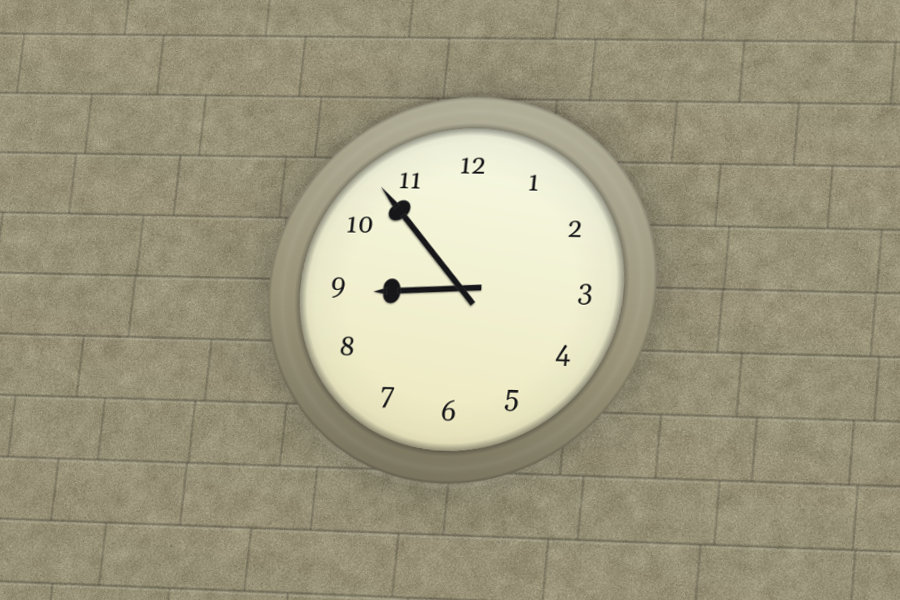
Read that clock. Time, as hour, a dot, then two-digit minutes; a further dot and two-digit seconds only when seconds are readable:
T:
8.53
